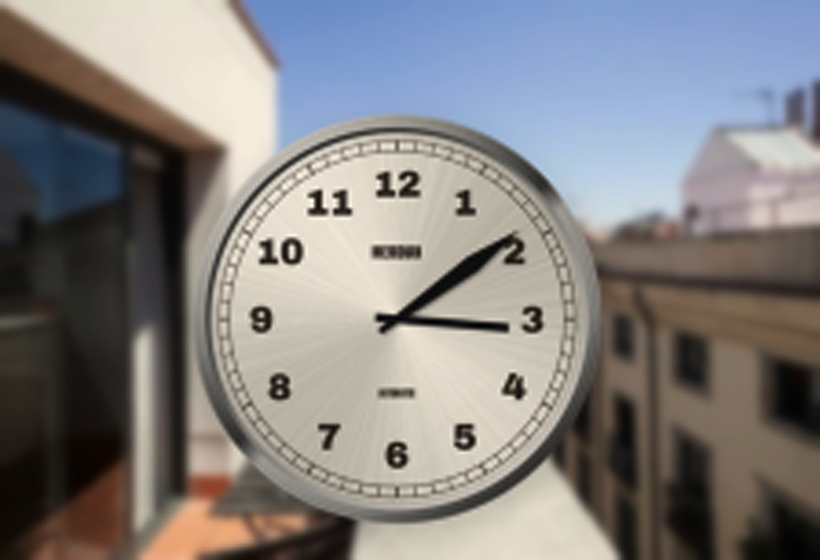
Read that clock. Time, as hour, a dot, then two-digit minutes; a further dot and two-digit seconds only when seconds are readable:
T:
3.09
